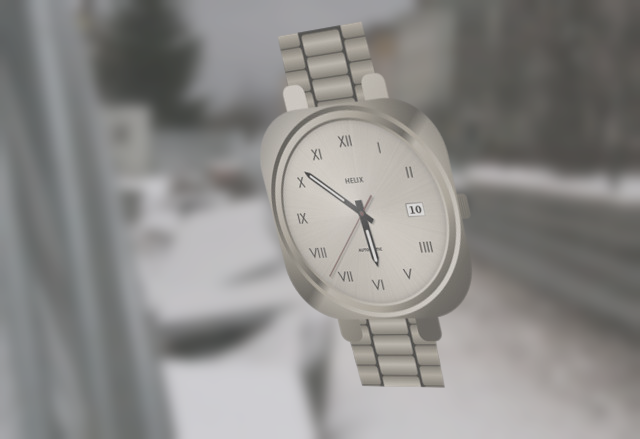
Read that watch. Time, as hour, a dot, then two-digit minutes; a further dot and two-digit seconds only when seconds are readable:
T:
5.51.37
